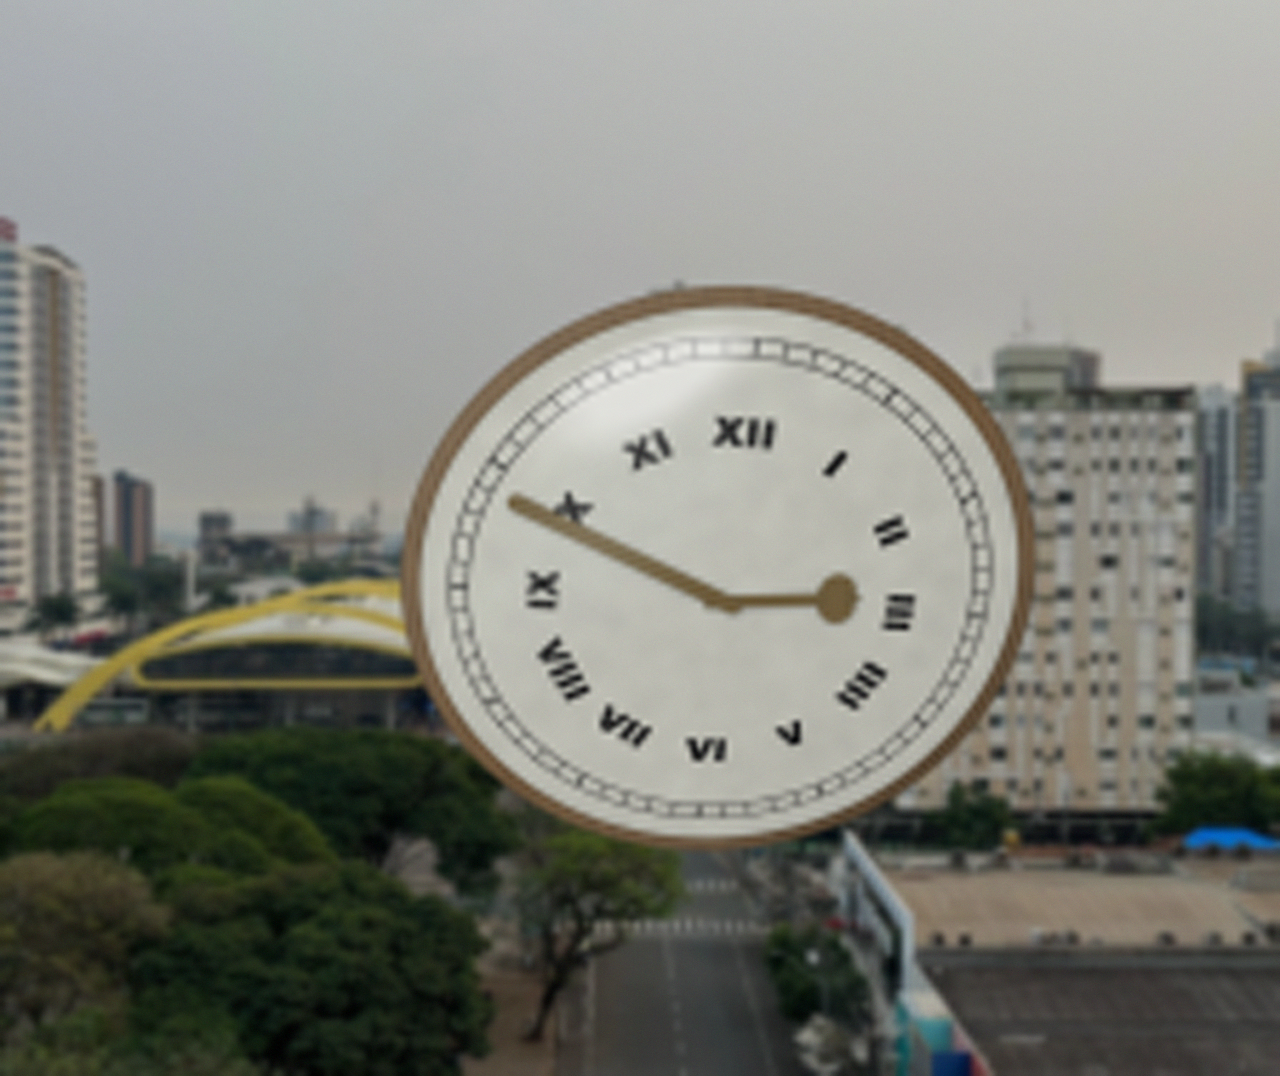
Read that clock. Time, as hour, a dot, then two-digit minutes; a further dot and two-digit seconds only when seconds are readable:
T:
2.49
